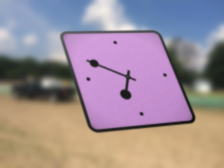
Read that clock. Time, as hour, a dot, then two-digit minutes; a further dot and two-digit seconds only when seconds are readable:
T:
6.50
